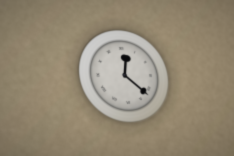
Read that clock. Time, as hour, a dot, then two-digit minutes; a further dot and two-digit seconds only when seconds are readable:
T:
12.22
